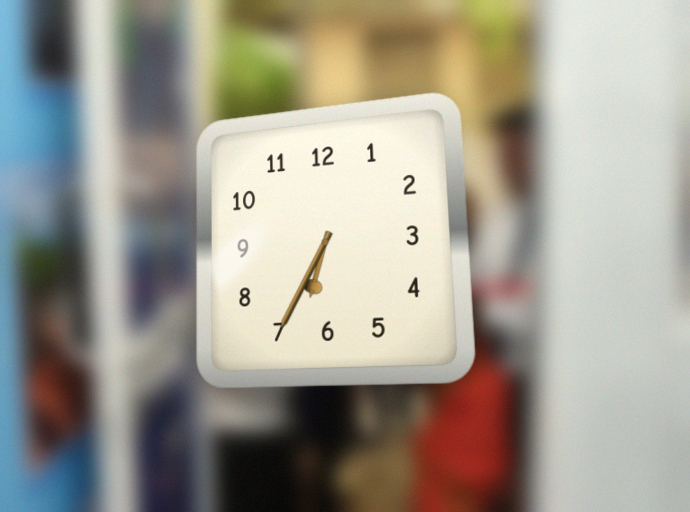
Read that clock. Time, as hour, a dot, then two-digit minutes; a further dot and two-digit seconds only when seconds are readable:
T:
6.35
